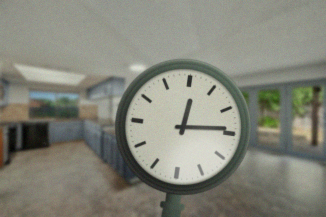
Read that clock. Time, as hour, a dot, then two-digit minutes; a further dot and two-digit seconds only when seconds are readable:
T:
12.14
